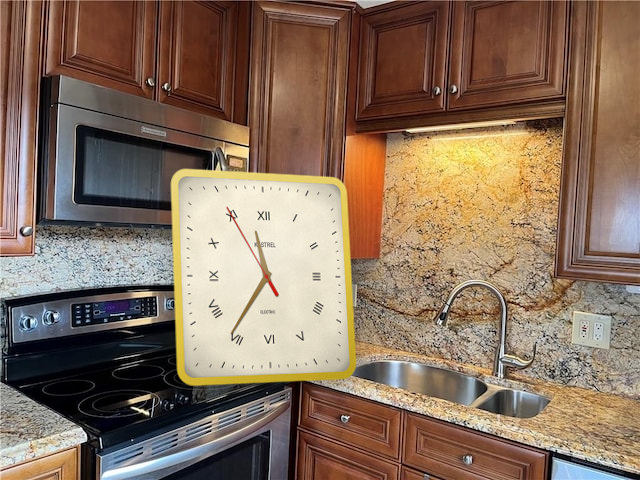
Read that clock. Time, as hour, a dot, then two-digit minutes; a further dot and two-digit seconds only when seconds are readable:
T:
11.35.55
